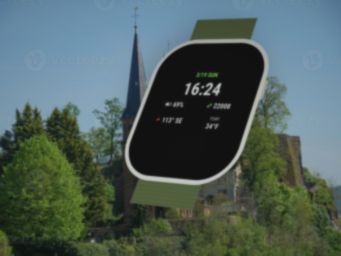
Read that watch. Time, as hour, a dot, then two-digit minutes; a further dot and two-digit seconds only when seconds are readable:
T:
16.24
